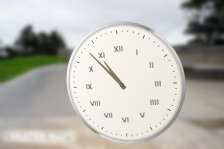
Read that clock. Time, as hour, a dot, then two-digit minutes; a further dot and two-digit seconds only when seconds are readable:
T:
10.53
